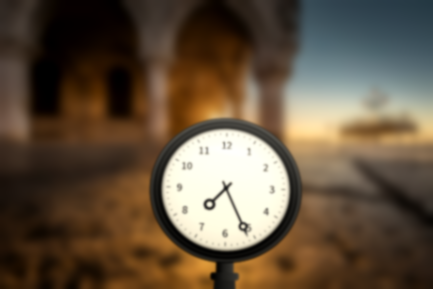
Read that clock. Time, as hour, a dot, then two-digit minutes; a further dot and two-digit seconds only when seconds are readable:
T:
7.26
